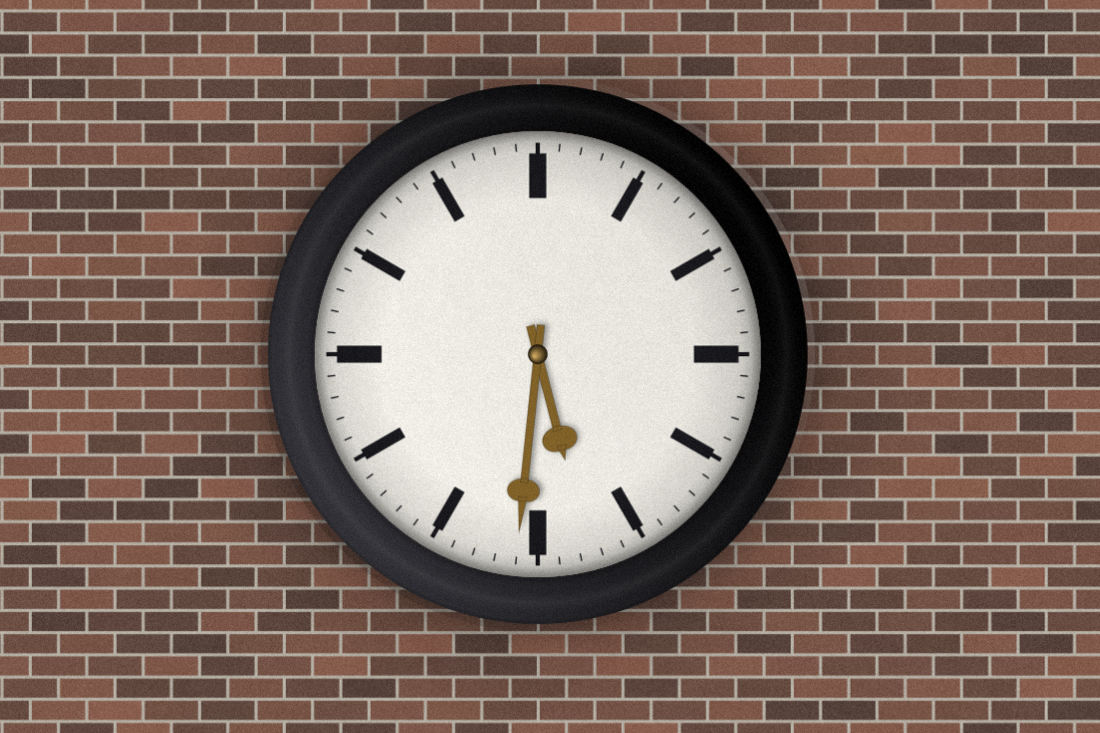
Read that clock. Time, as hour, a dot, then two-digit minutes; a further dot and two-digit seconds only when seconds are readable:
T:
5.31
